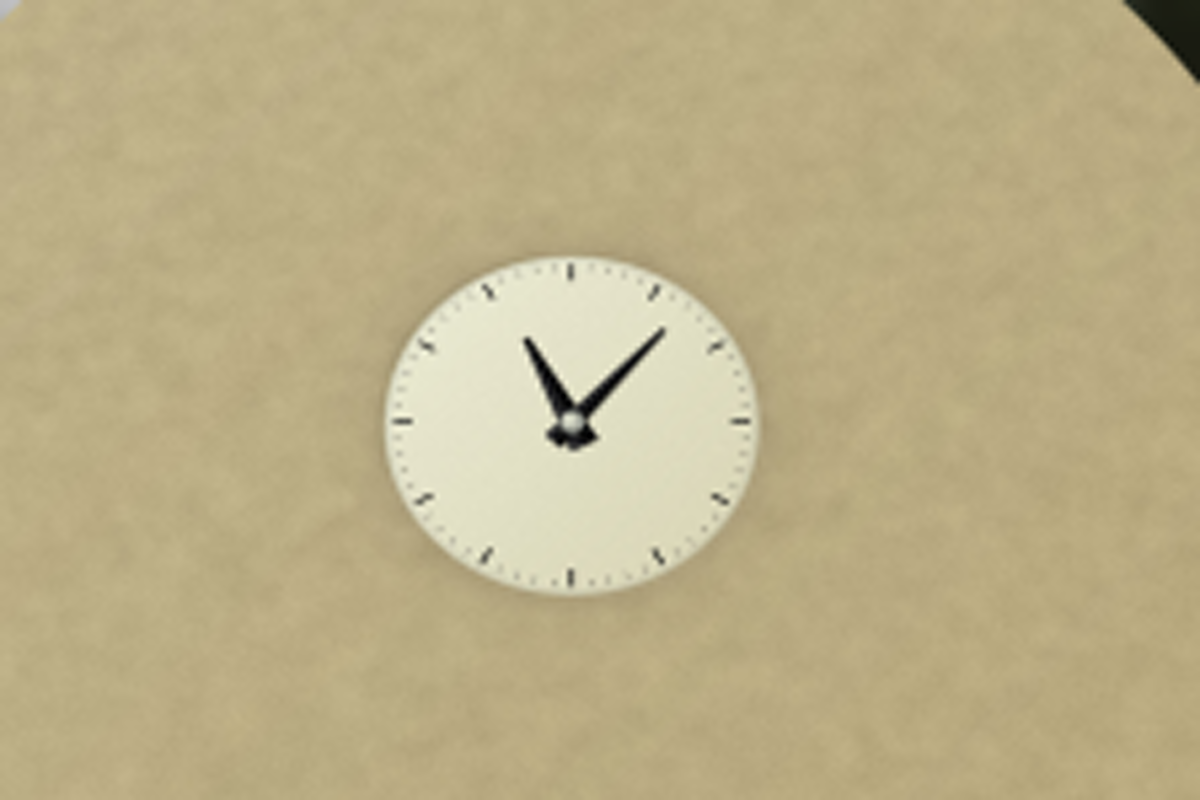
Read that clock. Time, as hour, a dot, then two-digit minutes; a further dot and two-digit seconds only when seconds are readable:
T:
11.07
